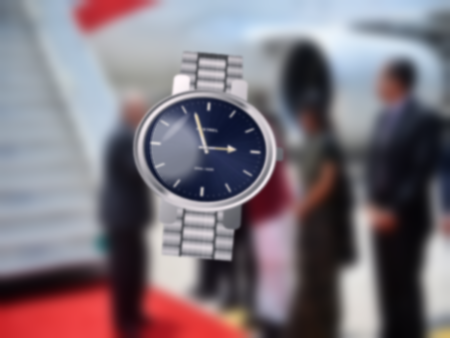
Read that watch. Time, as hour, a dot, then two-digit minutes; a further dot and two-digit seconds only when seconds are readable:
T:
2.57
